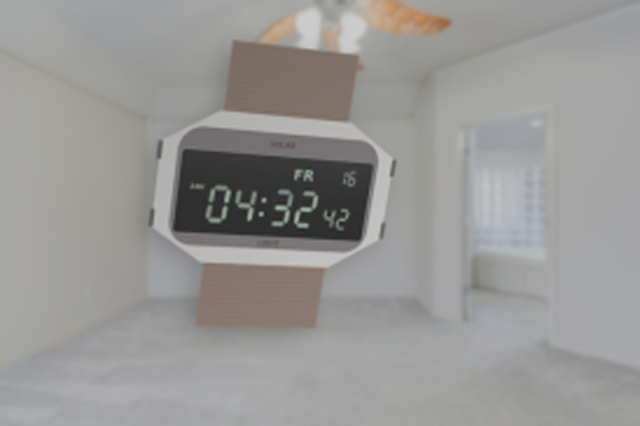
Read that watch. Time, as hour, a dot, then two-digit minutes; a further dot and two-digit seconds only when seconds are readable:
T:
4.32.42
